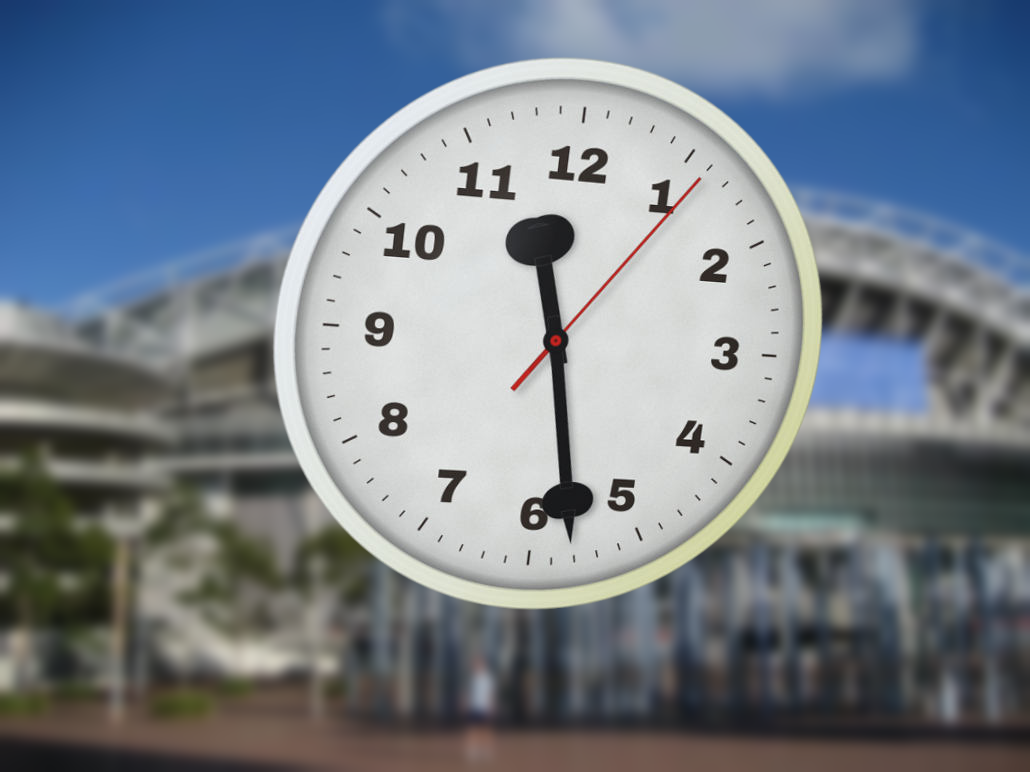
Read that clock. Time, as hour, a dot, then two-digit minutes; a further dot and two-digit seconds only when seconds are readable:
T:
11.28.06
